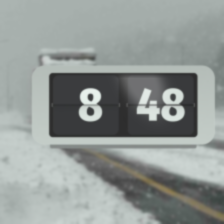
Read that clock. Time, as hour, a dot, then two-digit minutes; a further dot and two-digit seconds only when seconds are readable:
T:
8.48
